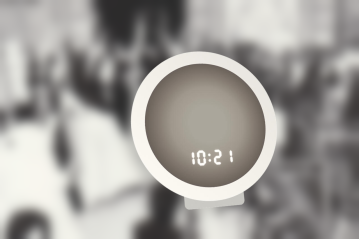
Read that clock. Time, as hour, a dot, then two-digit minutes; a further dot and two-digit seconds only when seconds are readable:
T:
10.21
